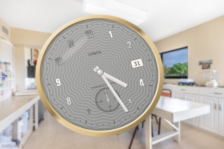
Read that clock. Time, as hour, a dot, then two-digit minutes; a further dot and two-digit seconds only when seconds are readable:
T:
4.27
